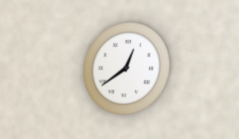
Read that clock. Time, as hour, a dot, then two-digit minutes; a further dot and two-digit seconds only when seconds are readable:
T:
12.39
